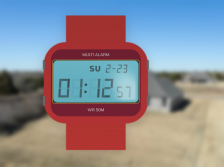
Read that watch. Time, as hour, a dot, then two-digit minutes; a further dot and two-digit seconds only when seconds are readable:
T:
1.12.57
